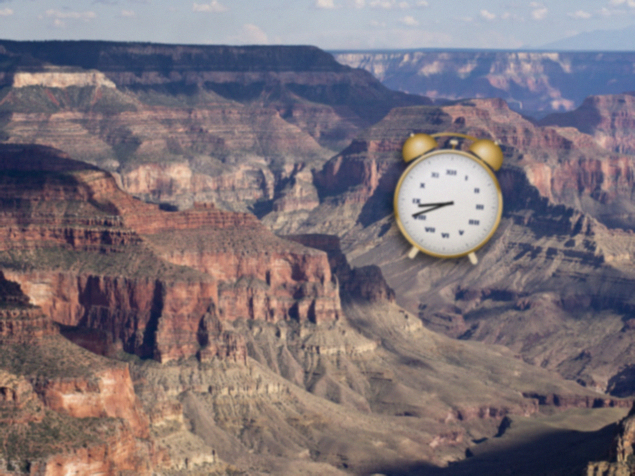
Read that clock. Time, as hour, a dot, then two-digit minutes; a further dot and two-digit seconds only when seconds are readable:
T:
8.41
